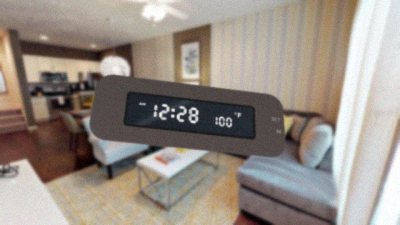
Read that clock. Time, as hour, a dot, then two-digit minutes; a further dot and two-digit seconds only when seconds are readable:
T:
12.28
